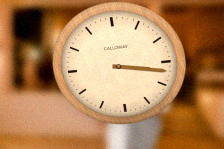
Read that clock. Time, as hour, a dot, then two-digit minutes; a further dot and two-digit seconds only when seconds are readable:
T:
3.17
